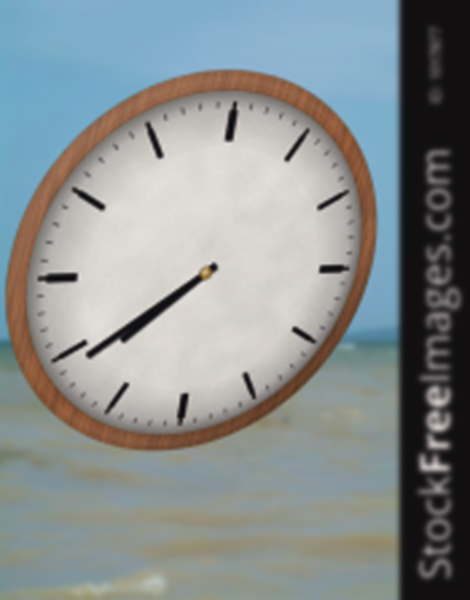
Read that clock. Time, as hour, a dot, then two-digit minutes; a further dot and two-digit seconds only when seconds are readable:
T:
7.39
